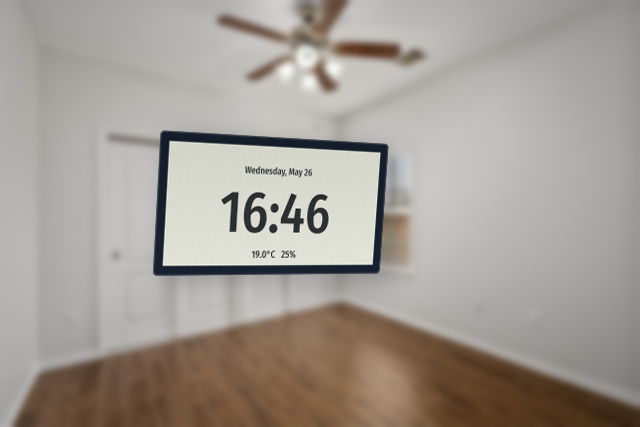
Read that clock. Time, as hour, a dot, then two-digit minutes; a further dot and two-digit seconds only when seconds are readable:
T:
16.46
